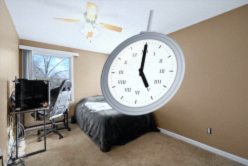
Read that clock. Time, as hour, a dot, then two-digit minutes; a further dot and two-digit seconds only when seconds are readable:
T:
5.00
